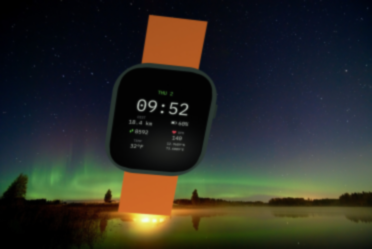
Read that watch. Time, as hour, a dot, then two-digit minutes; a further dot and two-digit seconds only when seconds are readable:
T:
9.52
